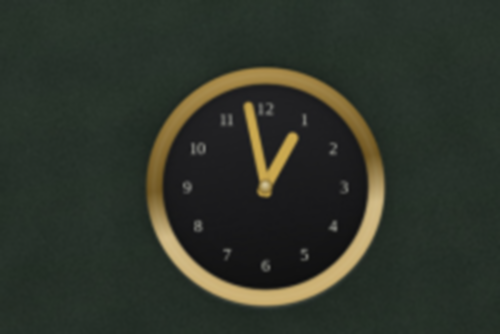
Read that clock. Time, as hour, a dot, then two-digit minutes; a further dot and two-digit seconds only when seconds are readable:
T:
12.58
